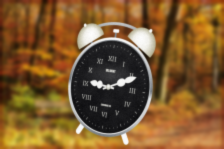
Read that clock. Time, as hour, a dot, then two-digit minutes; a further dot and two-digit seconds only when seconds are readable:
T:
9.11
